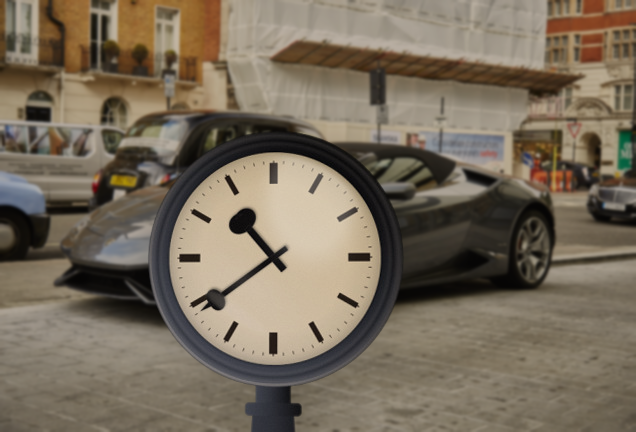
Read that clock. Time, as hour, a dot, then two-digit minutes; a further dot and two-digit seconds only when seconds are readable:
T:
10.39
